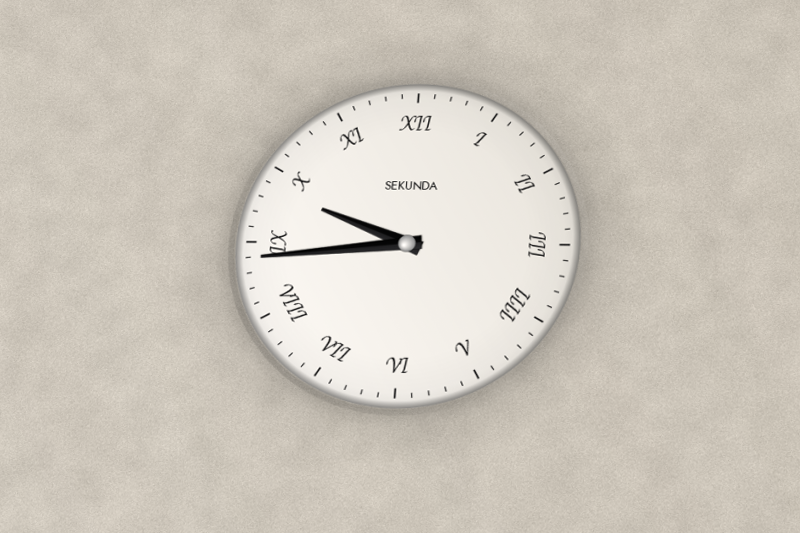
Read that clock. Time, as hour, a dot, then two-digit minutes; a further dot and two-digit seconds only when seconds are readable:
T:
9.44
